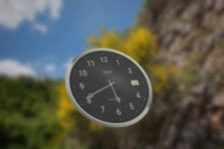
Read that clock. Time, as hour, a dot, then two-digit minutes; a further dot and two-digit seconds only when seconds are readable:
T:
5.41
